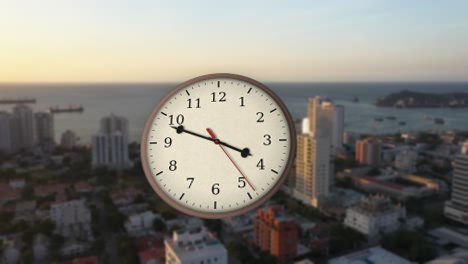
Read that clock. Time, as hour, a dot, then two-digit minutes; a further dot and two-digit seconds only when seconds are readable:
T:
3.48.24
